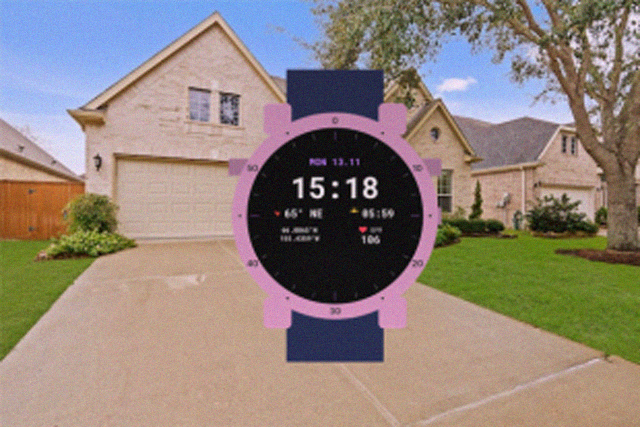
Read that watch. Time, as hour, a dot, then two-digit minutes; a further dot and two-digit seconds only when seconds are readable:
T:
15.18
